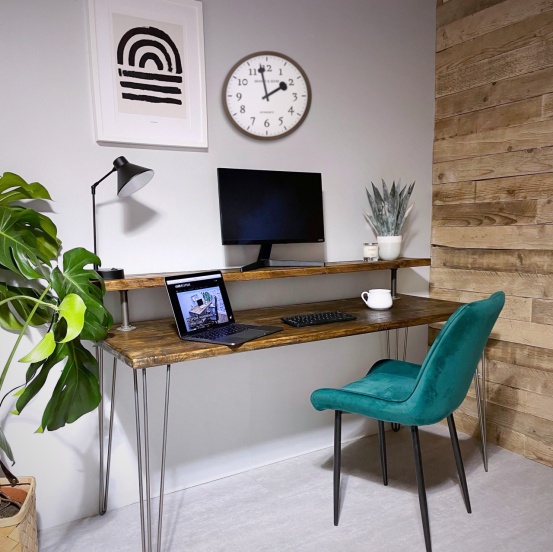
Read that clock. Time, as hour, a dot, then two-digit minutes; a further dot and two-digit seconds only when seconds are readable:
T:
1.58
